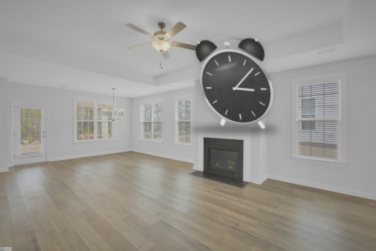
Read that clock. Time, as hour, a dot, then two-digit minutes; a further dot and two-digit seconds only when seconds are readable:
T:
3.08
